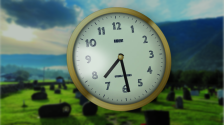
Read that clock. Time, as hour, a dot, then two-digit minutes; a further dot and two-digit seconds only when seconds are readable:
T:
7.29
